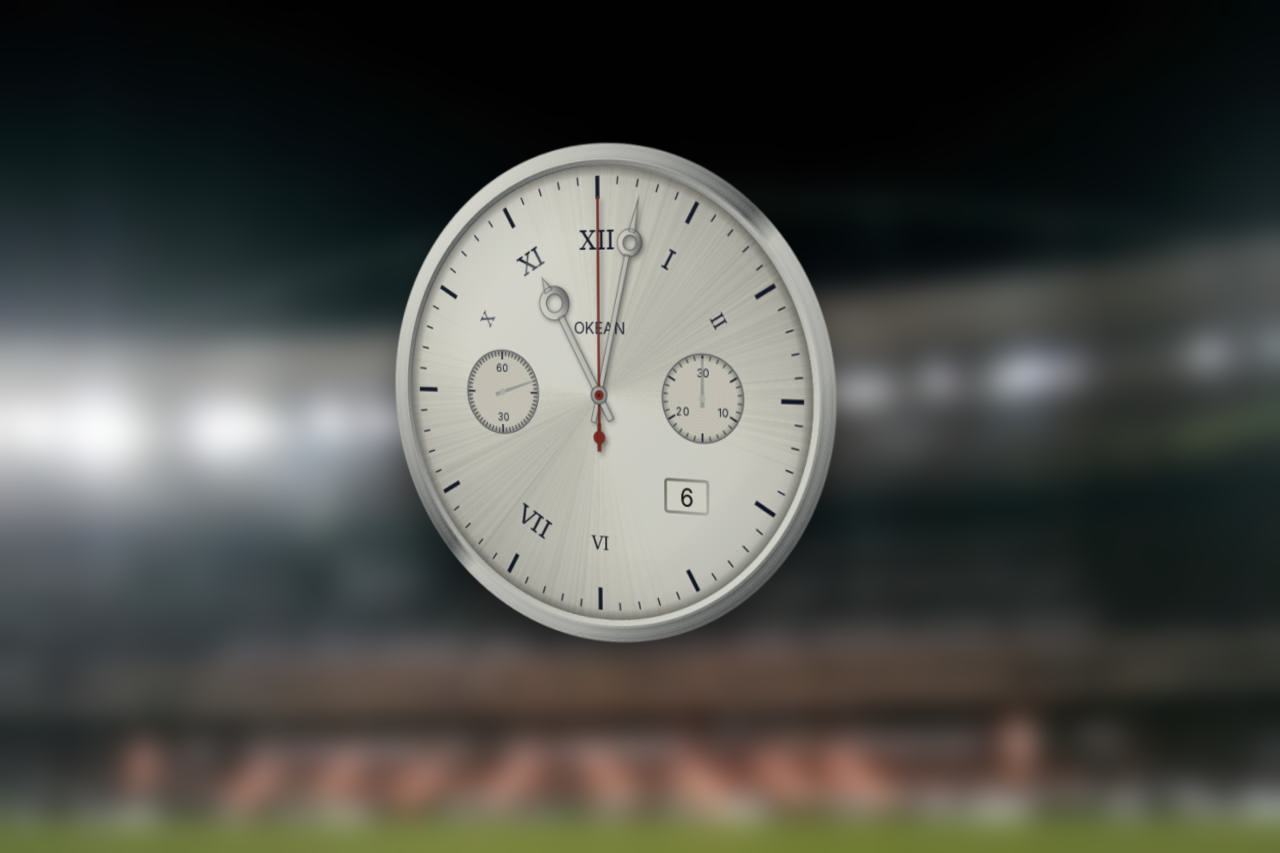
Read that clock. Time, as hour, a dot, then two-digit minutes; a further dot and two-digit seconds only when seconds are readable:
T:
11.02.12
